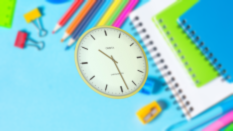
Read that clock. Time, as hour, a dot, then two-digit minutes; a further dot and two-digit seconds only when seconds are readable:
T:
10.28
